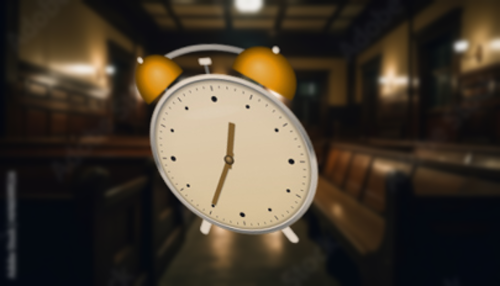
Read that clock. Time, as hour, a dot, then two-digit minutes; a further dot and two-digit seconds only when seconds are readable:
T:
12.35
